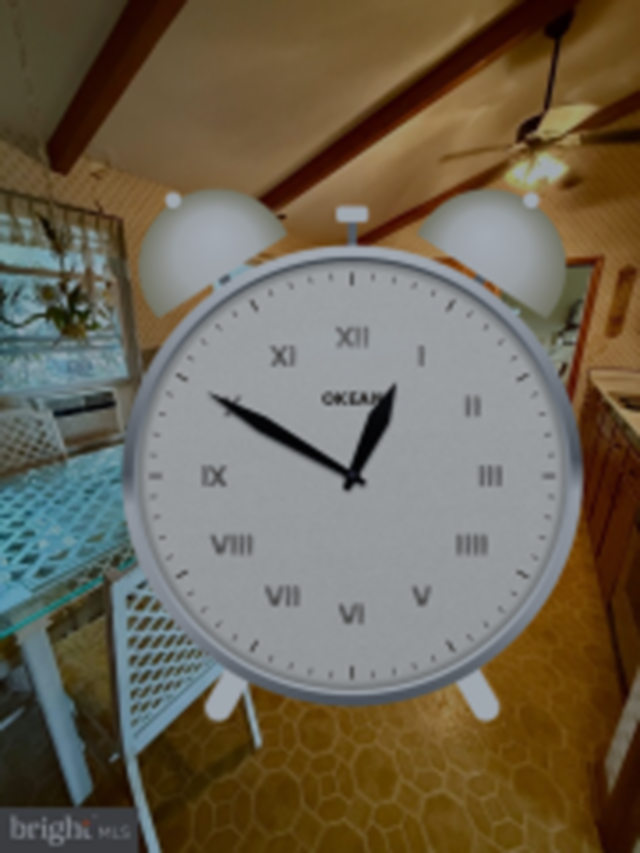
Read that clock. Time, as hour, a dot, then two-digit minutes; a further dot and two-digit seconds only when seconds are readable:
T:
12.50
